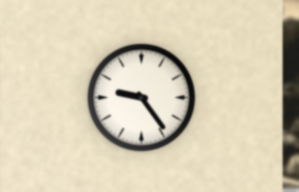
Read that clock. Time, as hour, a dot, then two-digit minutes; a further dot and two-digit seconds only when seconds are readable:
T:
9.24
